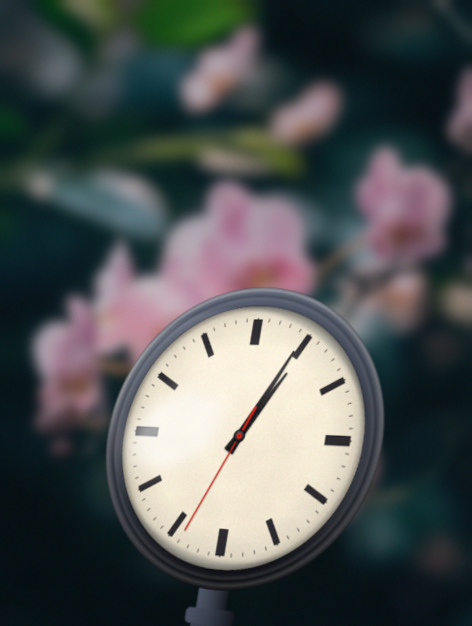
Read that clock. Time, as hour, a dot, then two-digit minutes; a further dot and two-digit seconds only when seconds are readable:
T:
1.04.34
